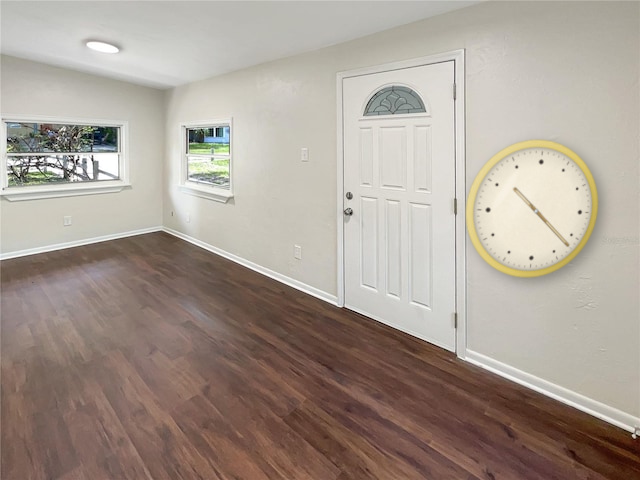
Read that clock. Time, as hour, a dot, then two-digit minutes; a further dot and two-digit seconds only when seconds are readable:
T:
10.22
